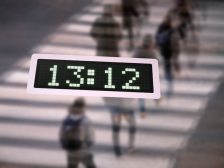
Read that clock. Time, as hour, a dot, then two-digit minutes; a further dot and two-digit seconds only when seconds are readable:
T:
13.12
